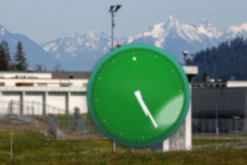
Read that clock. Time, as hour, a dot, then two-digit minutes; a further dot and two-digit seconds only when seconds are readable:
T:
5.26
